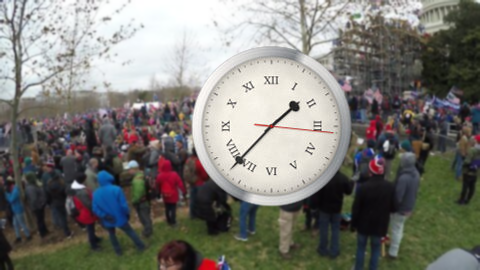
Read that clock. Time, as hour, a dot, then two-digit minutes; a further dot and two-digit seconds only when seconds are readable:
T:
1.37.16
